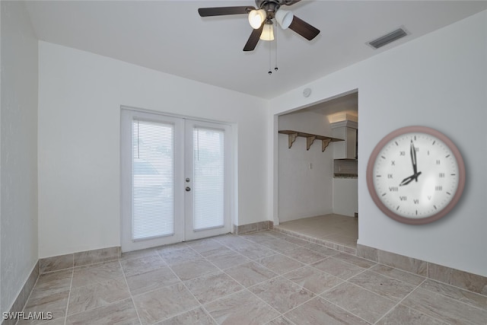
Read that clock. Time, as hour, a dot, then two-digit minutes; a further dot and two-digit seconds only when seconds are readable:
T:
7.59
